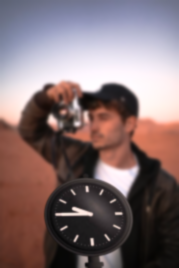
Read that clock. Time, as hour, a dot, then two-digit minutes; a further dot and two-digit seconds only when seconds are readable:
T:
9.45
